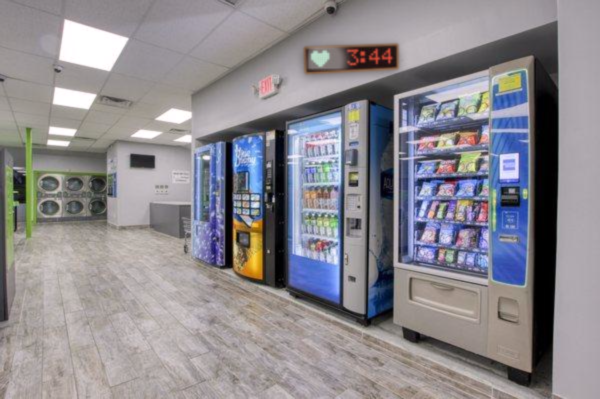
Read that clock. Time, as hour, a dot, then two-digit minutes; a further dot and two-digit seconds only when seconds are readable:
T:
3.44
